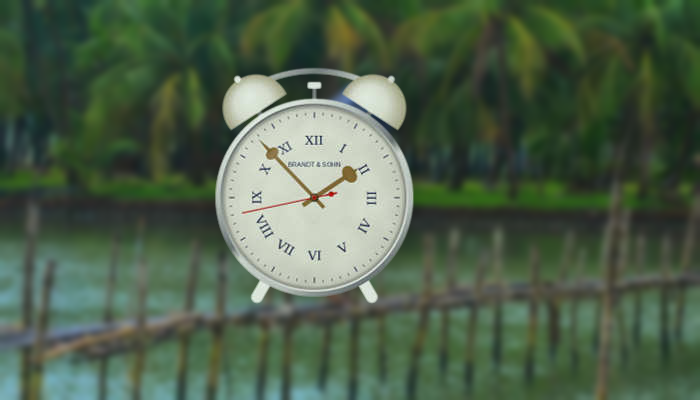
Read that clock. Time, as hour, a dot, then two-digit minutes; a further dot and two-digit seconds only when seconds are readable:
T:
1.52.43
